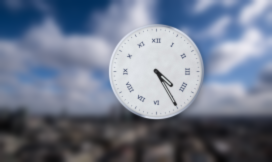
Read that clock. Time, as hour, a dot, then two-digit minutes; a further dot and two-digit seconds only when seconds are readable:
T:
4.25
